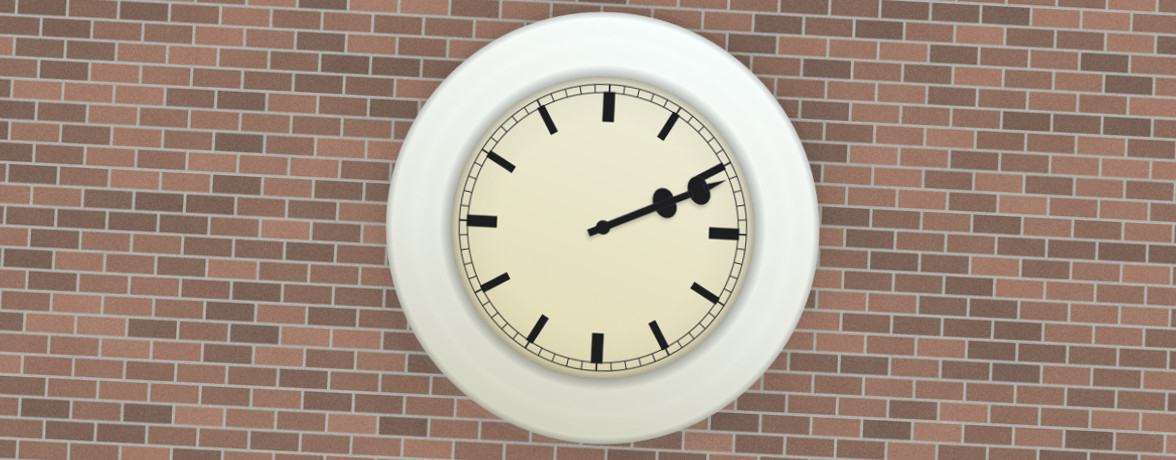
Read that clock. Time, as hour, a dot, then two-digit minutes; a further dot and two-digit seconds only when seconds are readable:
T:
2.11
